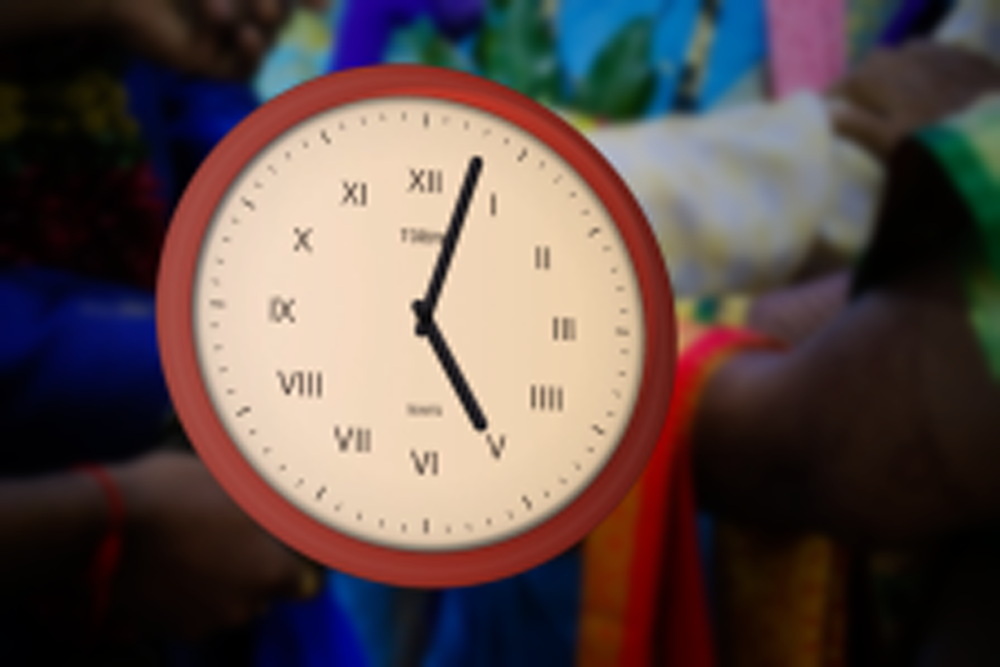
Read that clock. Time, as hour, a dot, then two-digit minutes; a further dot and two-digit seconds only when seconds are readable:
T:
5.03
